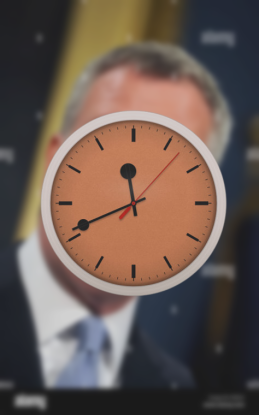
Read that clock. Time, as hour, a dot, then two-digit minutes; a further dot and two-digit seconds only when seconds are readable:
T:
11.41.07
